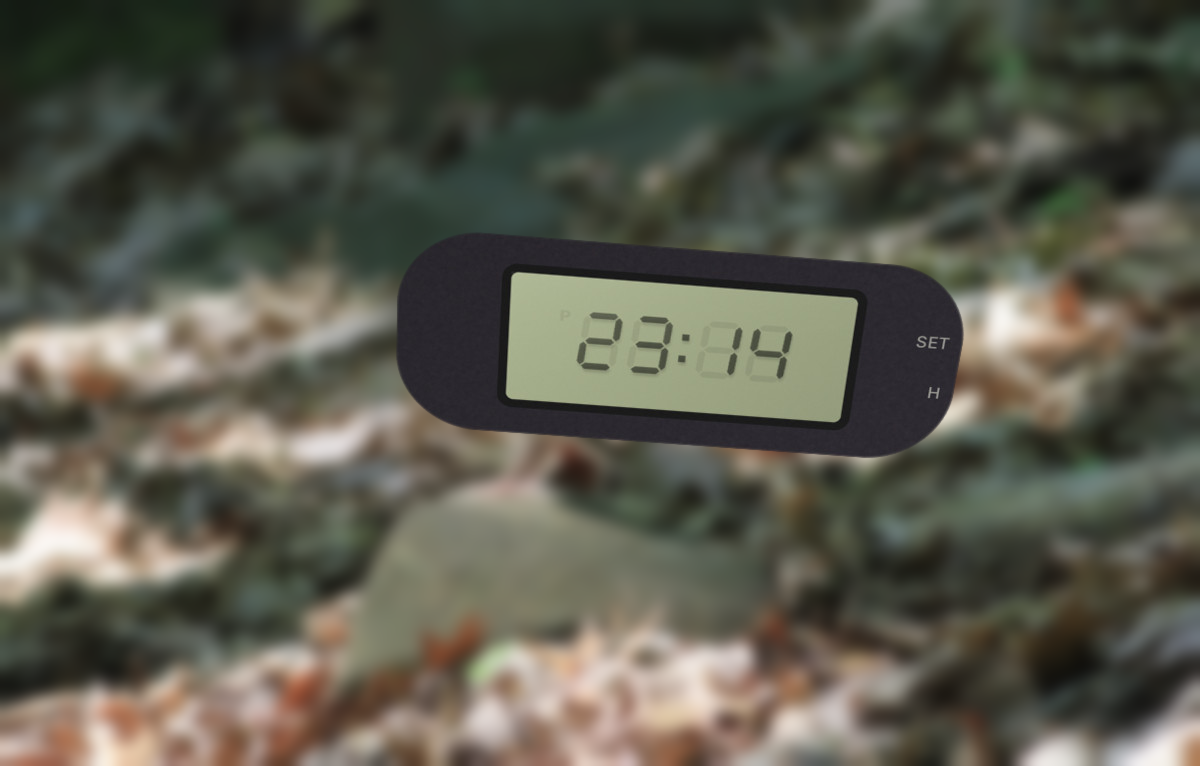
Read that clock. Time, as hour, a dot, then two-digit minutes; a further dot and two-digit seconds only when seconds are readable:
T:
23.14
